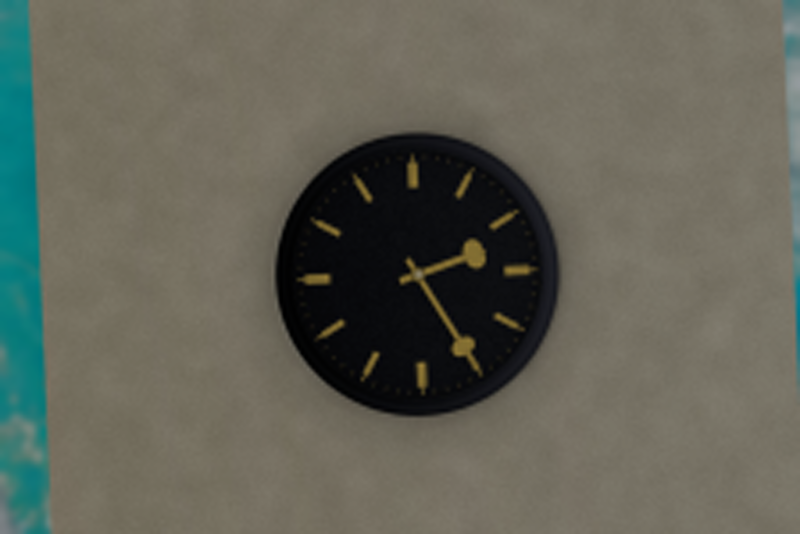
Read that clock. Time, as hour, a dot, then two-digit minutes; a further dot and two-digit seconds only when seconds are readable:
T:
2.25
